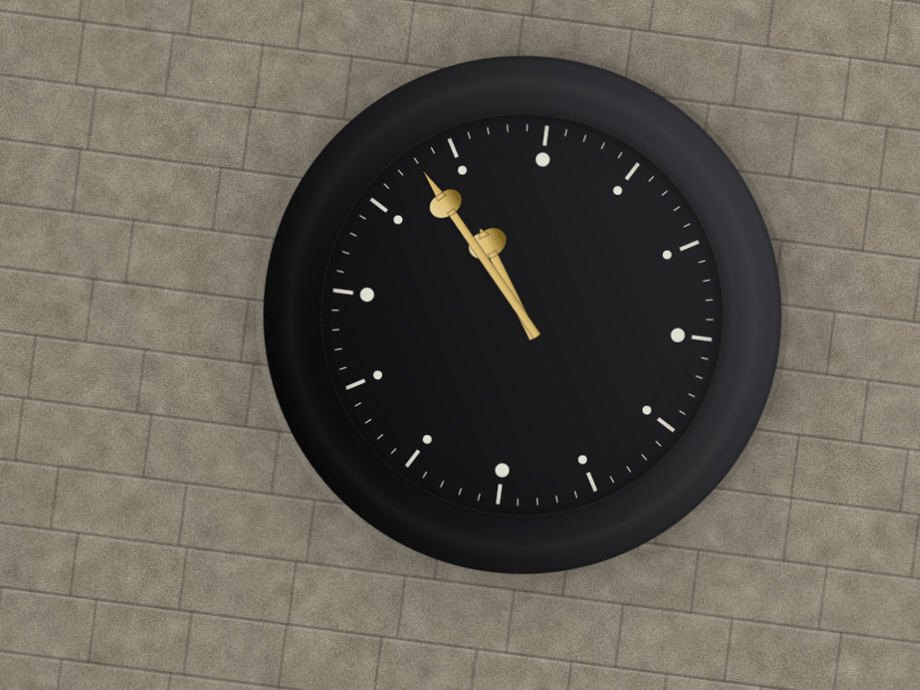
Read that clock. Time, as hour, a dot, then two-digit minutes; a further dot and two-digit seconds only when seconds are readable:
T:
10.53
